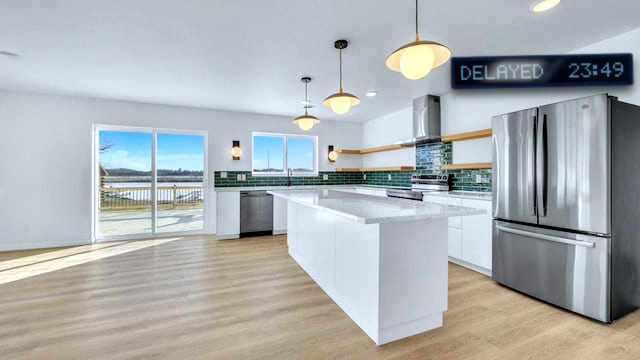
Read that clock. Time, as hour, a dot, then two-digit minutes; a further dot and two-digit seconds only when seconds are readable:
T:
23.49
